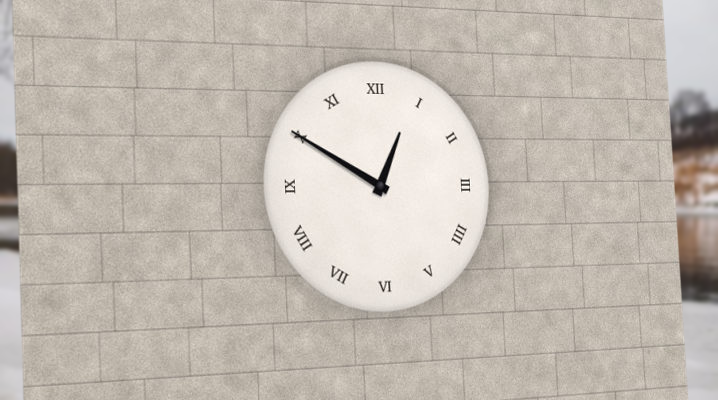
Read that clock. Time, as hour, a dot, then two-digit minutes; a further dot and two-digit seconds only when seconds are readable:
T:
12.50
